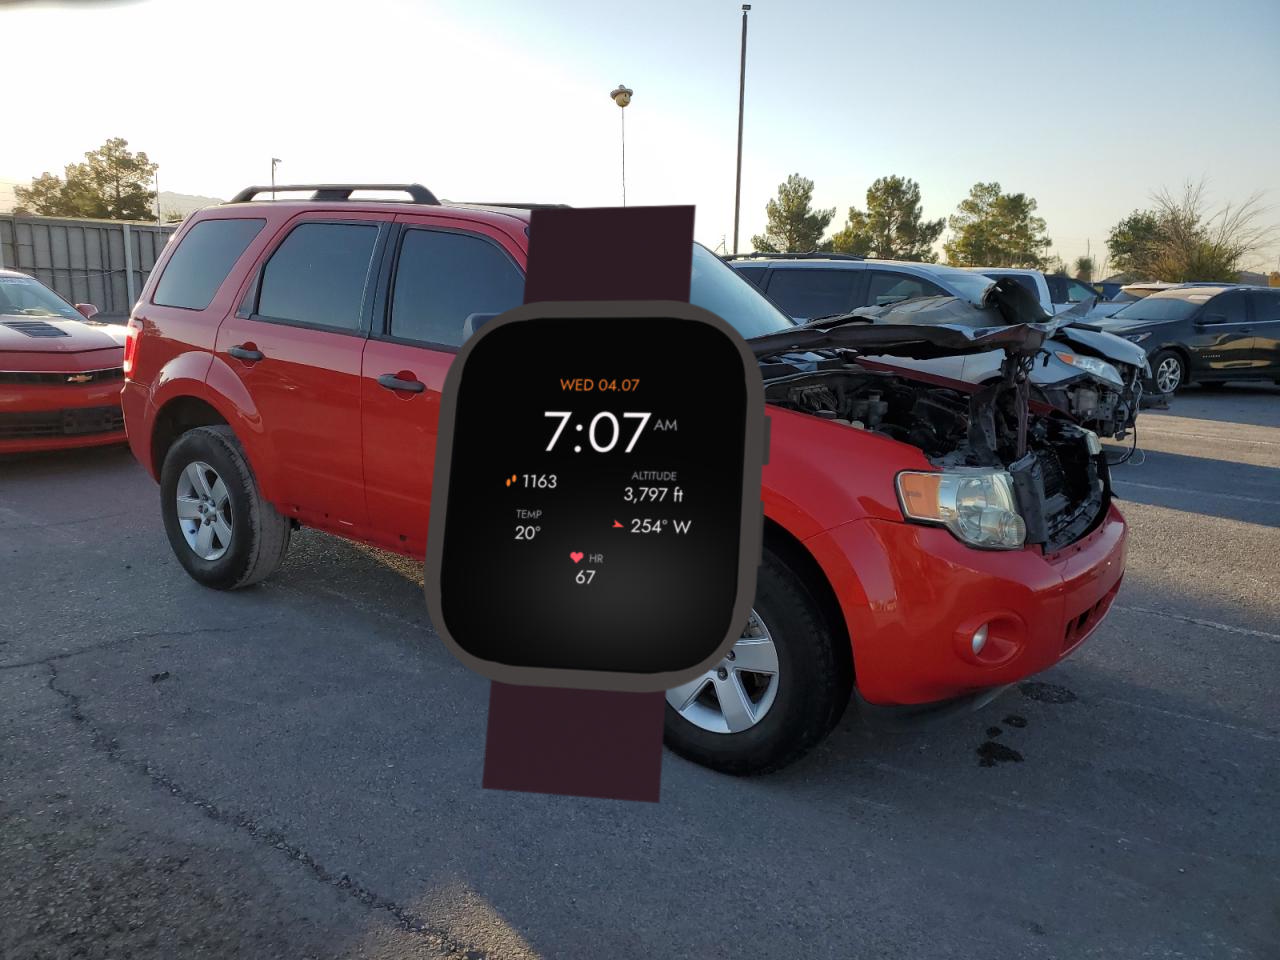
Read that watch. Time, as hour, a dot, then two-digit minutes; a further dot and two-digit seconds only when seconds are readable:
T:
7.07
